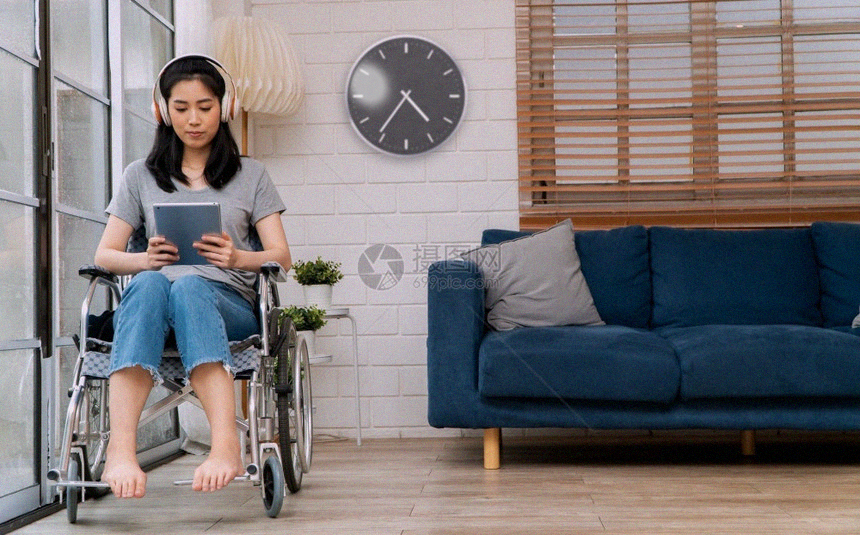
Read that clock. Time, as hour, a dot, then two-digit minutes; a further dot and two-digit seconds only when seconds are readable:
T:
4.36
